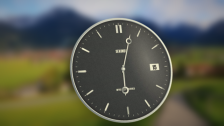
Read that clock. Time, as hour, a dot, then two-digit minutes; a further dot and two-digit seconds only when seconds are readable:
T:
6.03
